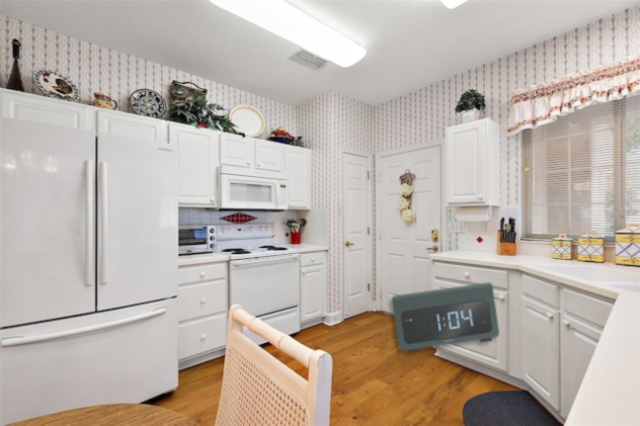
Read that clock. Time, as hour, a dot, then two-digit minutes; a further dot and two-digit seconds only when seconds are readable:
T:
1.04
